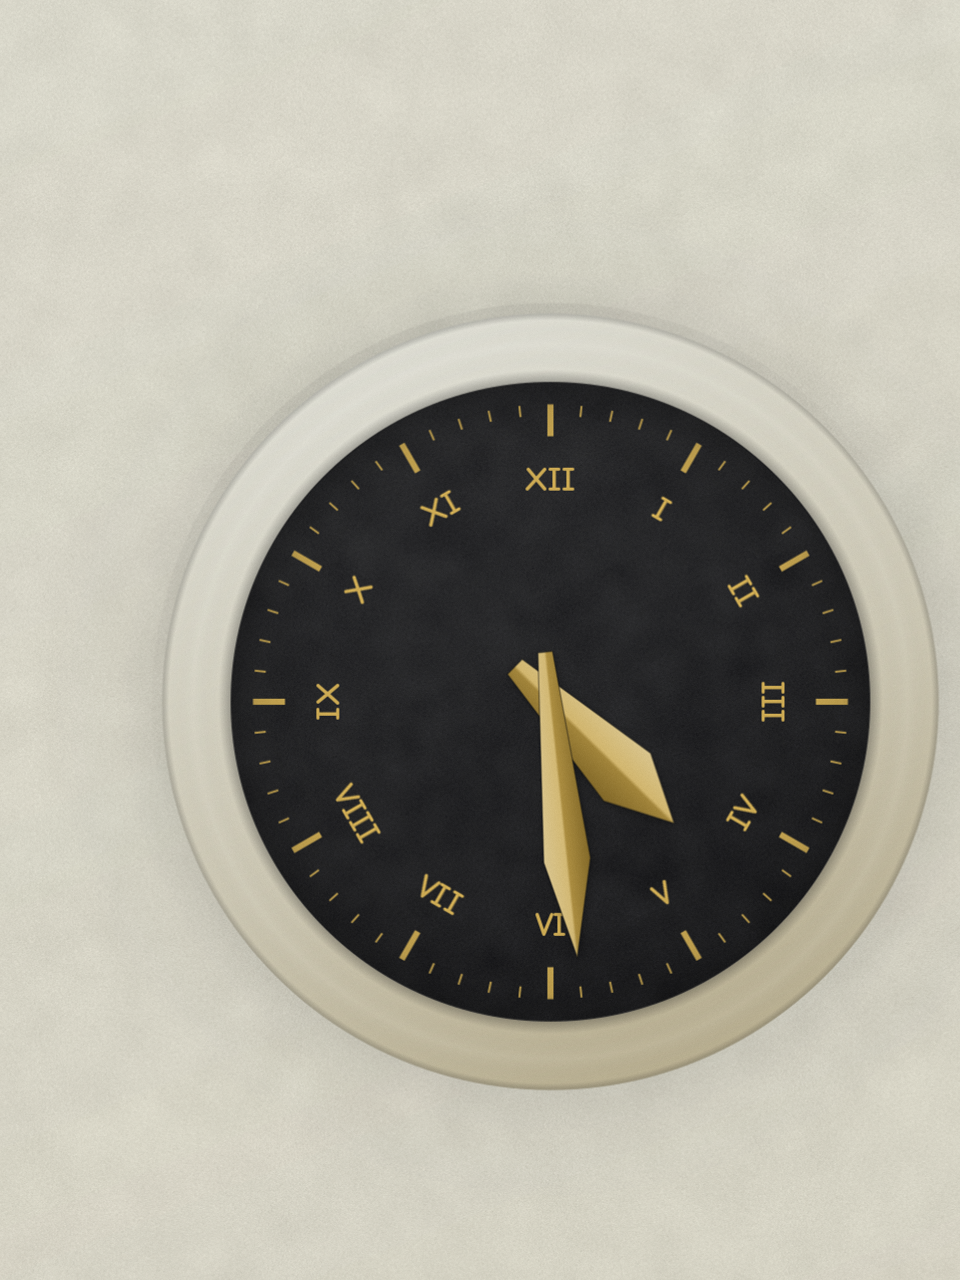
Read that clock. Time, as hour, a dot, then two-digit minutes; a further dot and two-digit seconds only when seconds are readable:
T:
4.29
